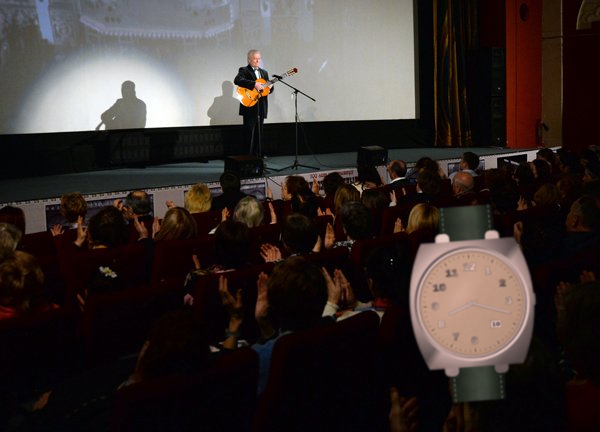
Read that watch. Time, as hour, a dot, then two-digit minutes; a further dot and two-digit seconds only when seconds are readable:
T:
8.18
